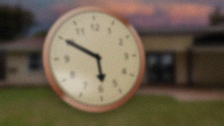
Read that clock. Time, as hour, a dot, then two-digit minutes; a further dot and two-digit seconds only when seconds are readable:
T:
5.50
